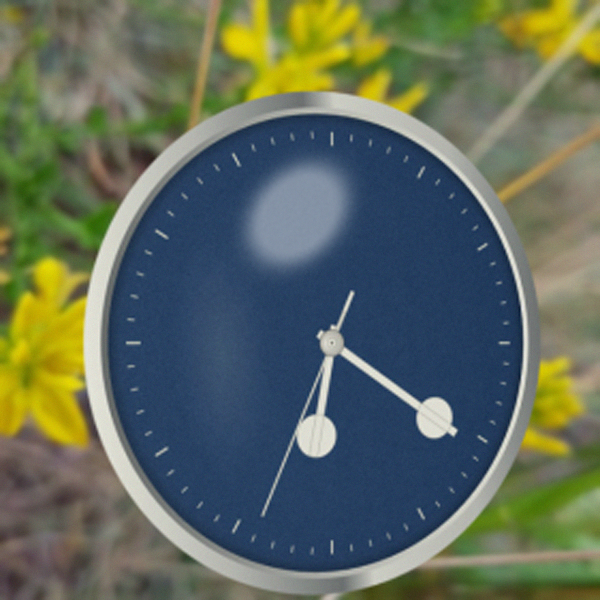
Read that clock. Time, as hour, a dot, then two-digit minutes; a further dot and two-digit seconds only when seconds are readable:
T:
6.20.34
